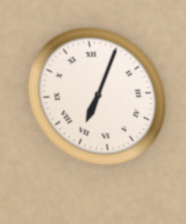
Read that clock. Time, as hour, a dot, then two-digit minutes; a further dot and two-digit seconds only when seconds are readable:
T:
7.05
